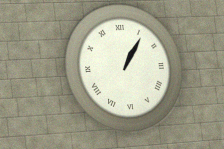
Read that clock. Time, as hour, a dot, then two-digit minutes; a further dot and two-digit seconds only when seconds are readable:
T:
1.06
